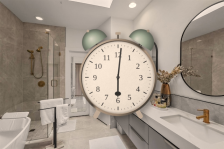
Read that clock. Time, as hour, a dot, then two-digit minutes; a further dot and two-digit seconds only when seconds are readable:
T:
6.01
